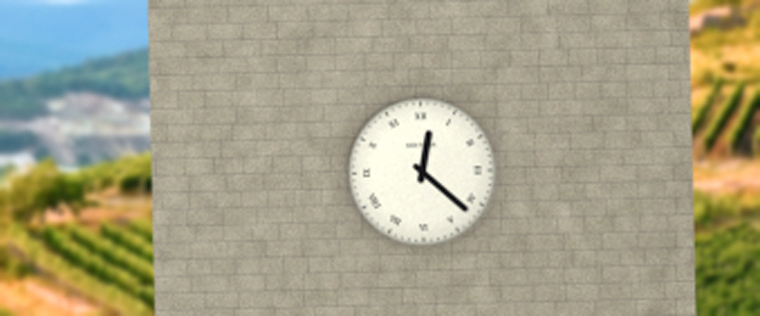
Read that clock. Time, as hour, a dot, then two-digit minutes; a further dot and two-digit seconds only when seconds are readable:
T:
12.22
